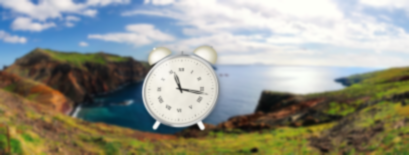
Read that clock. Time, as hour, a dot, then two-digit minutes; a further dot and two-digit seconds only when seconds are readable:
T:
11.17
